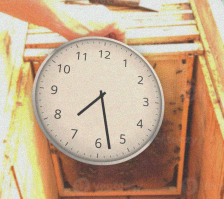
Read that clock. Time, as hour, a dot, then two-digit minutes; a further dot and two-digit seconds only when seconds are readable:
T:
7.28
